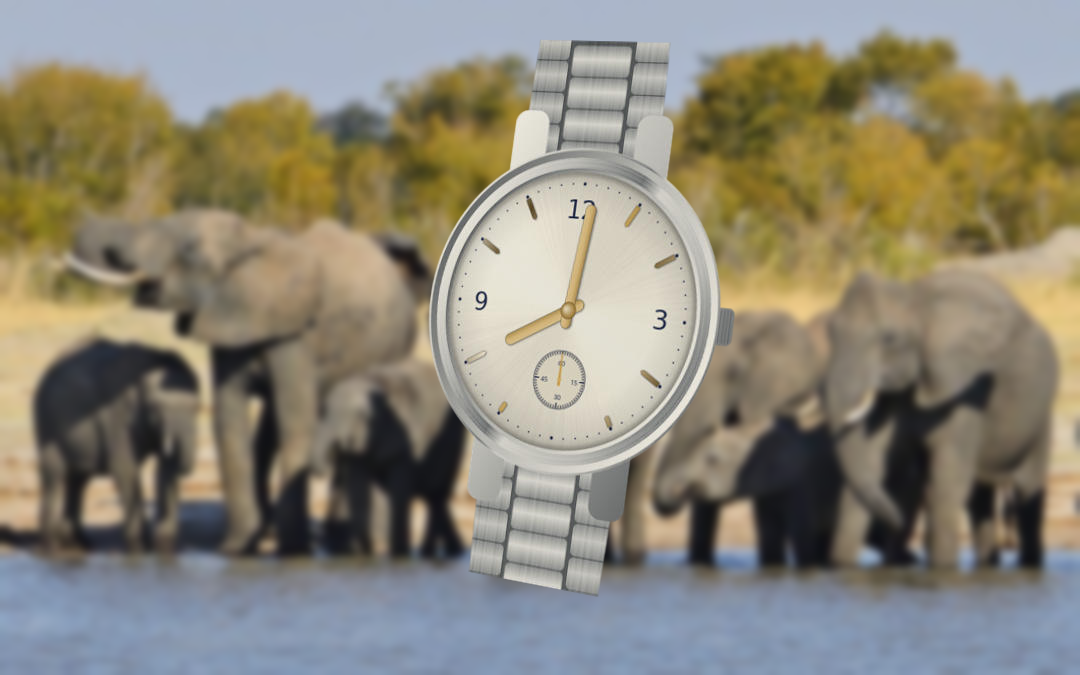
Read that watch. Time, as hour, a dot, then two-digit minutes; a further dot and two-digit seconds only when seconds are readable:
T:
8.01
